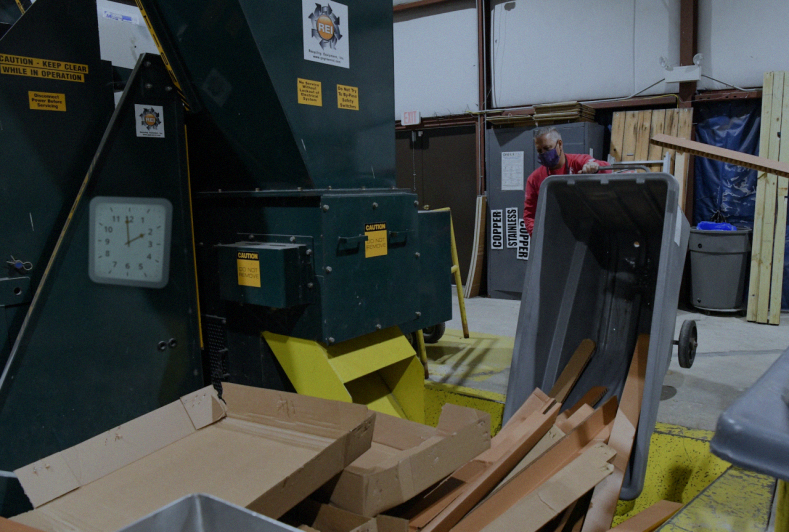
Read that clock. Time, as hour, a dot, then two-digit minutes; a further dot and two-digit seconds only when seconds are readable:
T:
1.59
